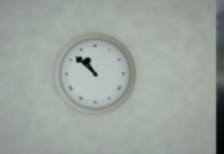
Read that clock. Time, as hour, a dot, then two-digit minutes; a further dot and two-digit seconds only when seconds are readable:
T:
10.52
